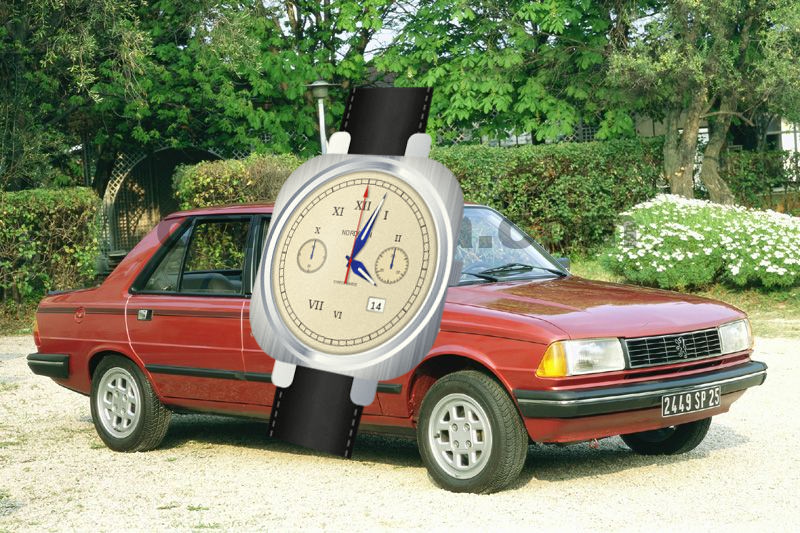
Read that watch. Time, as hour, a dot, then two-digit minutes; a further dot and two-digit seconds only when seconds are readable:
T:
4.03
